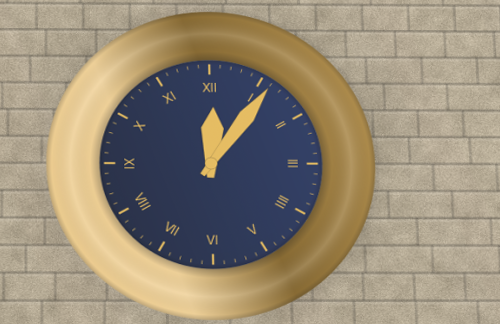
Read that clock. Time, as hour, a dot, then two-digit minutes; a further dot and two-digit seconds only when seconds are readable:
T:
12.06
